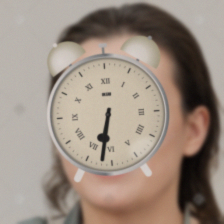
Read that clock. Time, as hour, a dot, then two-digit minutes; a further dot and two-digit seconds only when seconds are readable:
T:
6.32
